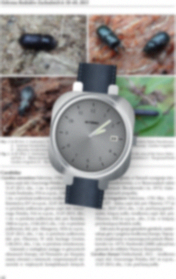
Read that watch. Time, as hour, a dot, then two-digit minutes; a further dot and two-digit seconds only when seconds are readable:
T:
2.08
